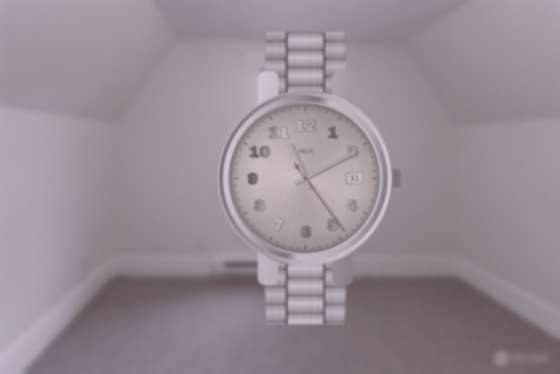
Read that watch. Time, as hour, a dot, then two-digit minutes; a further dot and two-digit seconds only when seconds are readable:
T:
11.10.24
